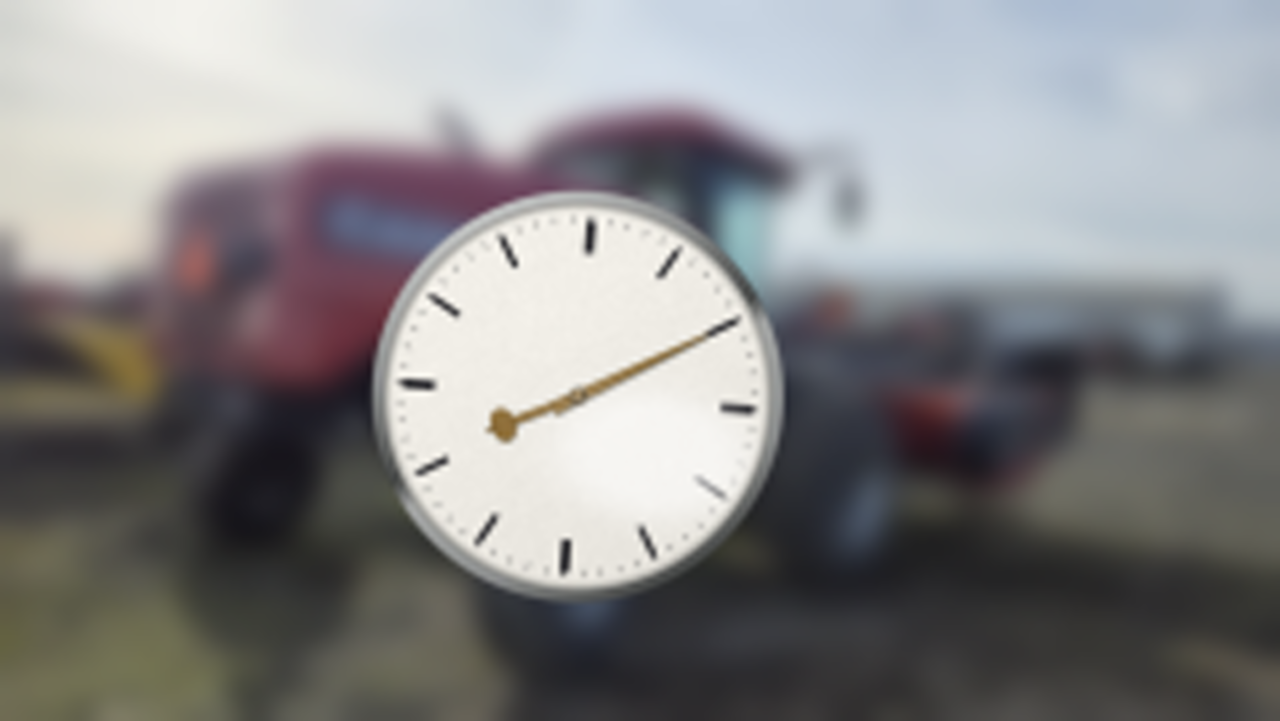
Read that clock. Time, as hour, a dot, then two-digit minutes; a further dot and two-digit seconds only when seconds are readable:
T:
8.10
